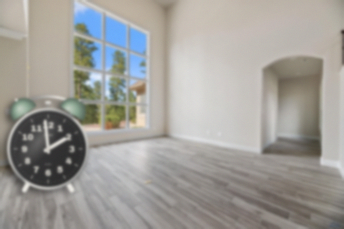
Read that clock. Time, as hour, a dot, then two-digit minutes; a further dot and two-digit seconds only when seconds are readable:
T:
1.59
